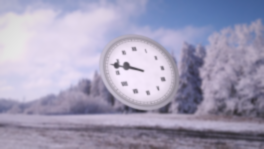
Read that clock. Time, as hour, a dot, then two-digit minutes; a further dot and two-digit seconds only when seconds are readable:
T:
9.48
